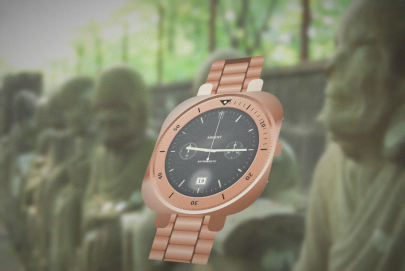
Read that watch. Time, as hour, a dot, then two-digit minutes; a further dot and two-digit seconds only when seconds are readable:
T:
9.15
